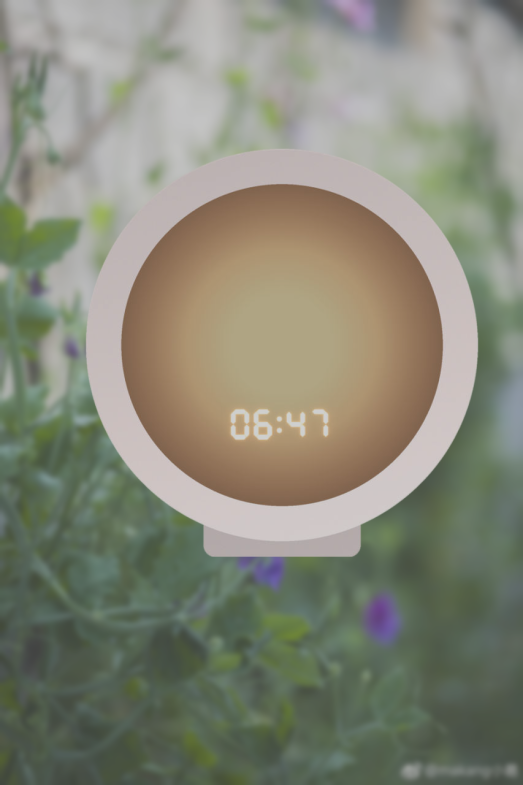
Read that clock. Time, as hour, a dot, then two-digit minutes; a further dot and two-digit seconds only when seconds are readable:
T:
6.47
